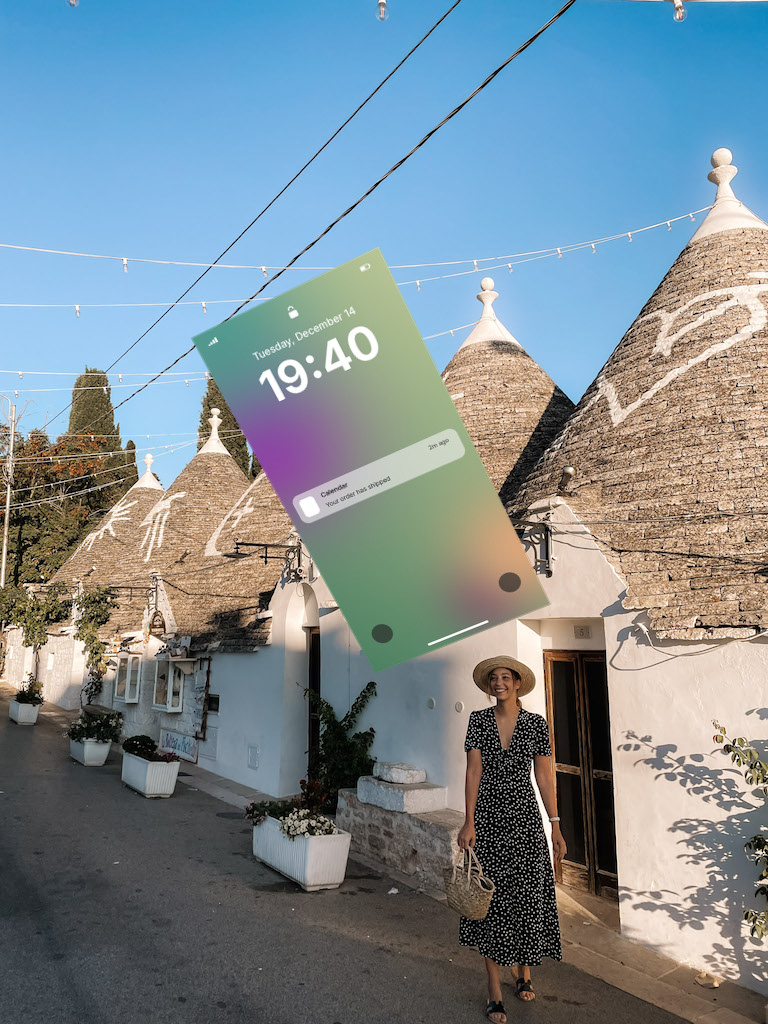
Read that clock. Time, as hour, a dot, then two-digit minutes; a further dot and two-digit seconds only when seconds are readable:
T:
19.40
